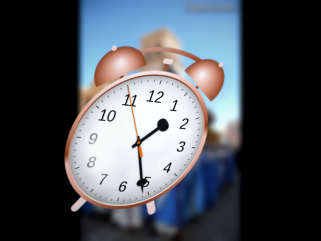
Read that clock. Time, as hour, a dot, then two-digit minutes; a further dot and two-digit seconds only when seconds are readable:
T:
1.25.55
